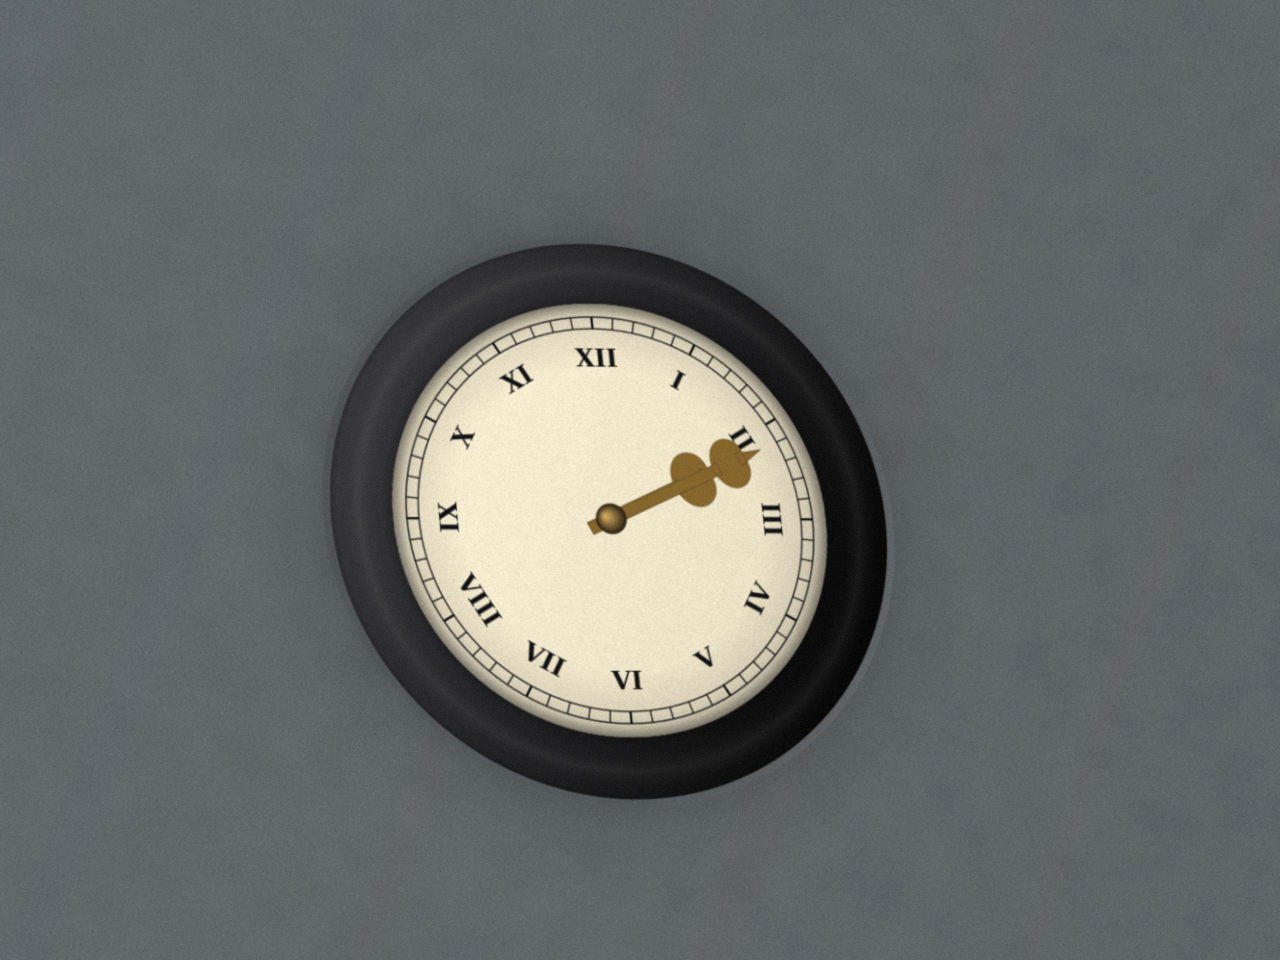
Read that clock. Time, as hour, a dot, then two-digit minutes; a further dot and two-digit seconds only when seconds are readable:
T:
2.11
